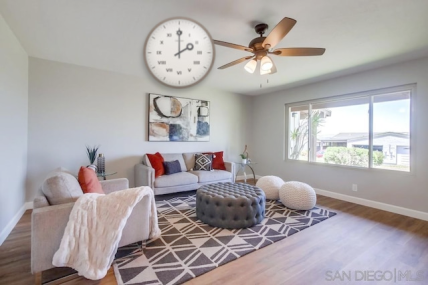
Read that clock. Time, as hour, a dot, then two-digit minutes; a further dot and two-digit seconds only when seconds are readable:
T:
2.00
